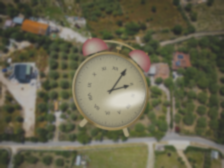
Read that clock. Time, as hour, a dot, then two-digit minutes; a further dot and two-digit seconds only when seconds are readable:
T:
2.04
